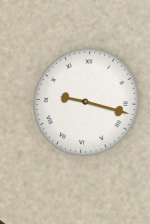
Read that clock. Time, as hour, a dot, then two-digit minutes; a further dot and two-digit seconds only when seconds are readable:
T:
9.17
